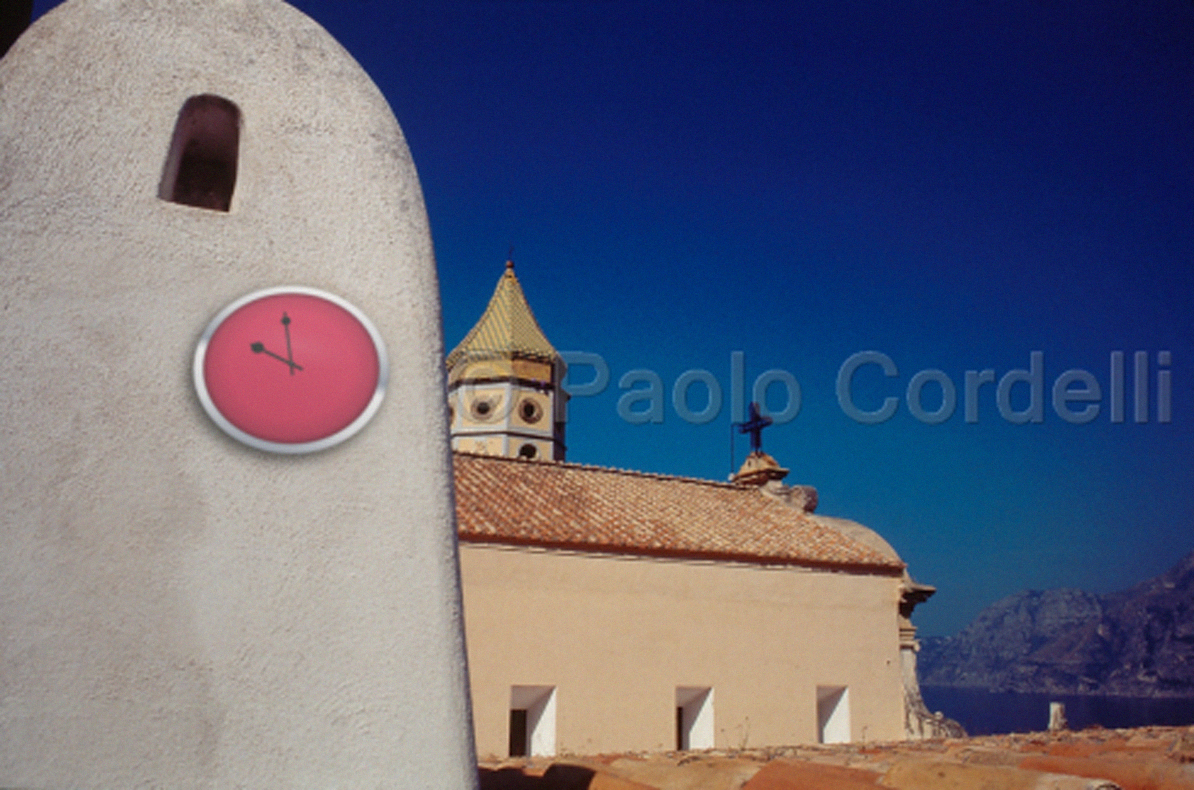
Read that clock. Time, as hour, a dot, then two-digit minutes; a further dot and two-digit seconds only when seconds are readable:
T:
9.59
